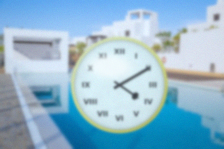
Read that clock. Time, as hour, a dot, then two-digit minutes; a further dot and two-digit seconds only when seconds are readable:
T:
4.10
